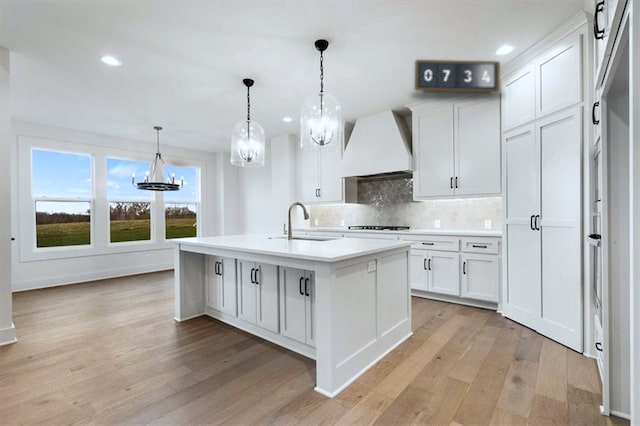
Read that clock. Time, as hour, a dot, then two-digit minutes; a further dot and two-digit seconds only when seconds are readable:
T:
7.34
